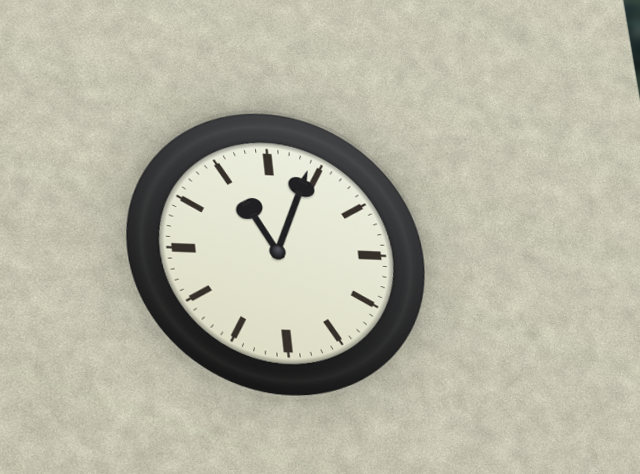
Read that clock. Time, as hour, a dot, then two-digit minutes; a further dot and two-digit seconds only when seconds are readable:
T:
11.04
